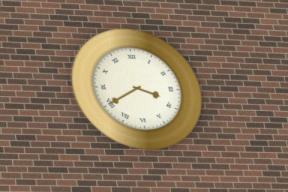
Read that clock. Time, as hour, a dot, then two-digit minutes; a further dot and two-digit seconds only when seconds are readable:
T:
3.40
